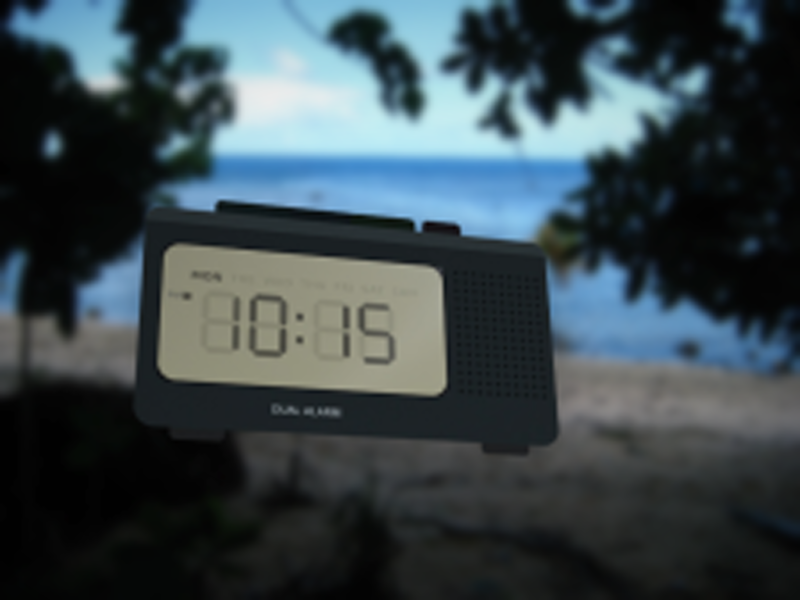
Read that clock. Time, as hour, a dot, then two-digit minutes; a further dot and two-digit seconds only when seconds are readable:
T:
10.15
